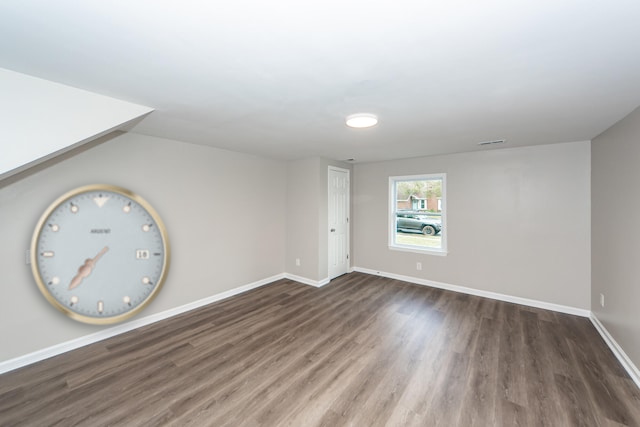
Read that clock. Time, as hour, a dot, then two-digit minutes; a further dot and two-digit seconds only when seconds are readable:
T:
7.37
